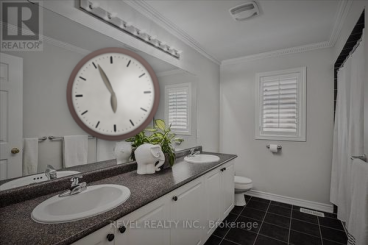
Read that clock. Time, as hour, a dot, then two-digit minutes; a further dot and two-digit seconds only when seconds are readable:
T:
5.56
